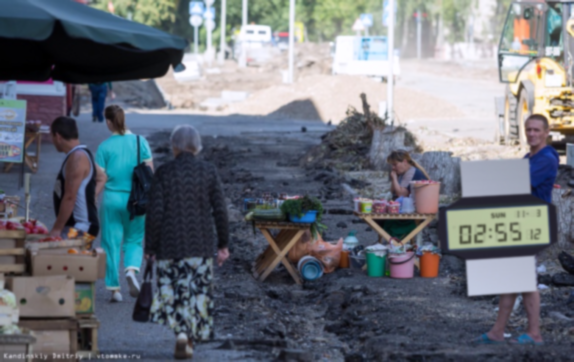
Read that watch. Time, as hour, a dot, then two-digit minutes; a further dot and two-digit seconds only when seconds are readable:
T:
2.55
